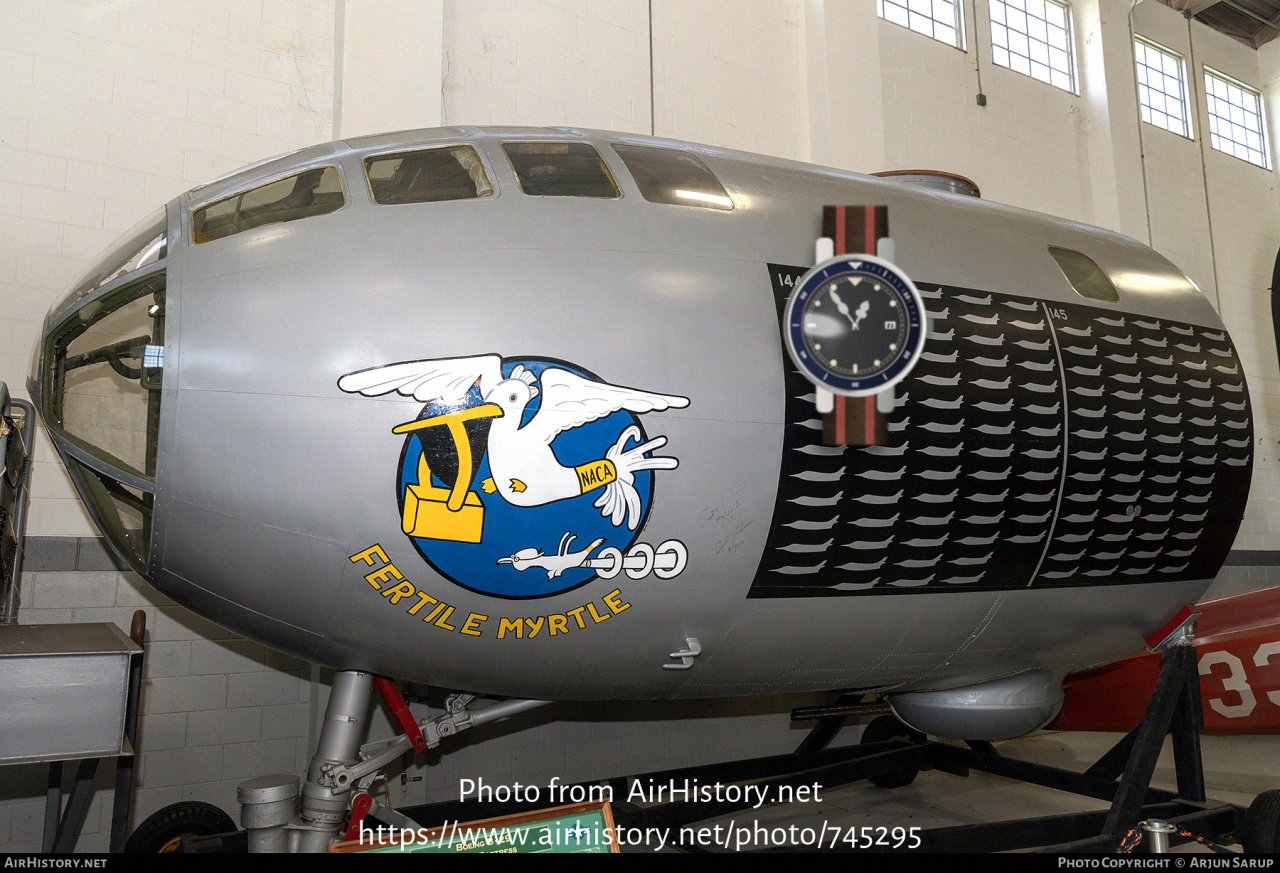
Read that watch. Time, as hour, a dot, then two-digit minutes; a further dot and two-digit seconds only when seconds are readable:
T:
12.54
